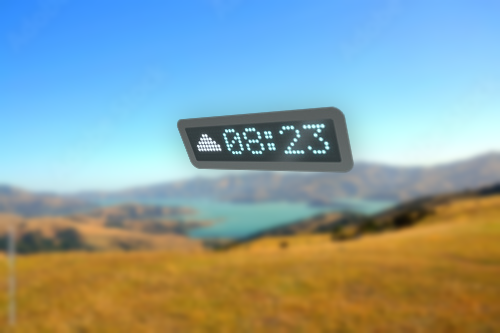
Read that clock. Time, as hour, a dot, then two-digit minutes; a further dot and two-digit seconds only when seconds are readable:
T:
8.23
